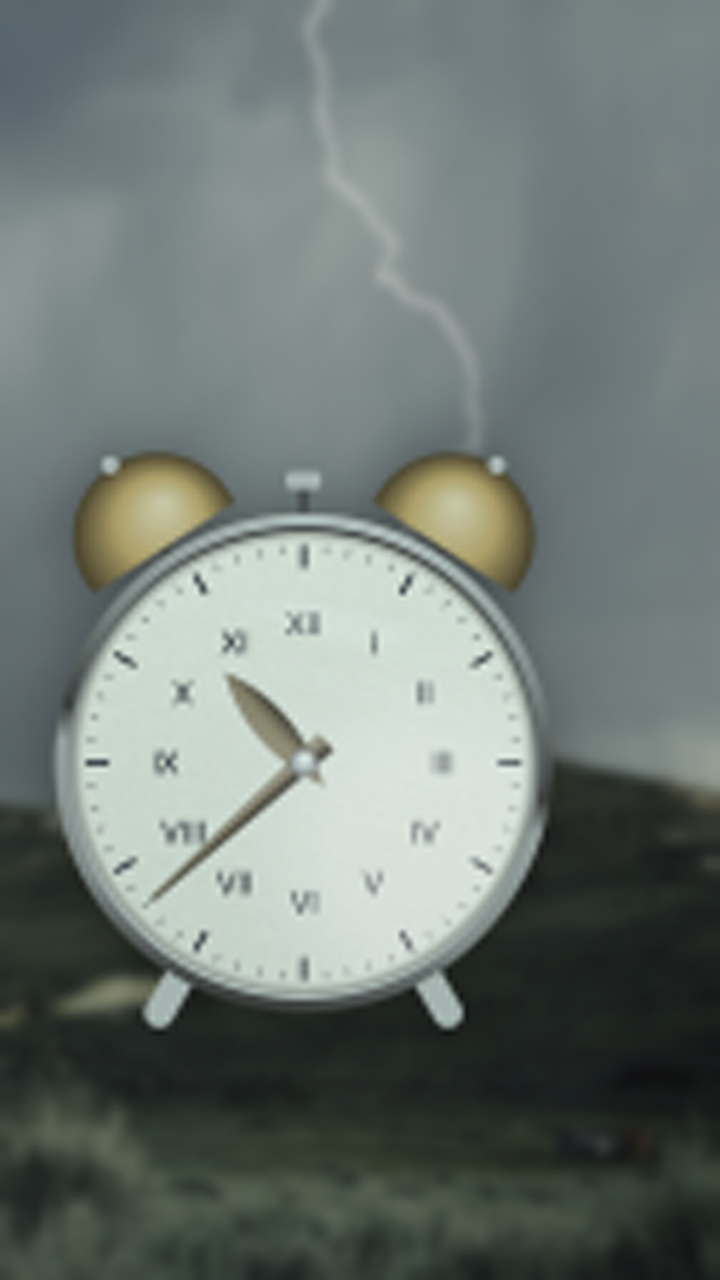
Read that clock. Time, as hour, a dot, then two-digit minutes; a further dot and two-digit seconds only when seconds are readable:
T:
10.38
